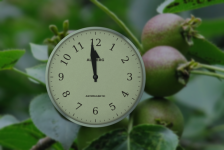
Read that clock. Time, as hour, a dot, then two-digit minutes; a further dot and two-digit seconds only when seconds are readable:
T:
11.59
